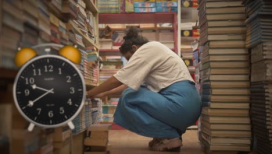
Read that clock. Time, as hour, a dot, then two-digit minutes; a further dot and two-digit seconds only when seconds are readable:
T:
9.40
